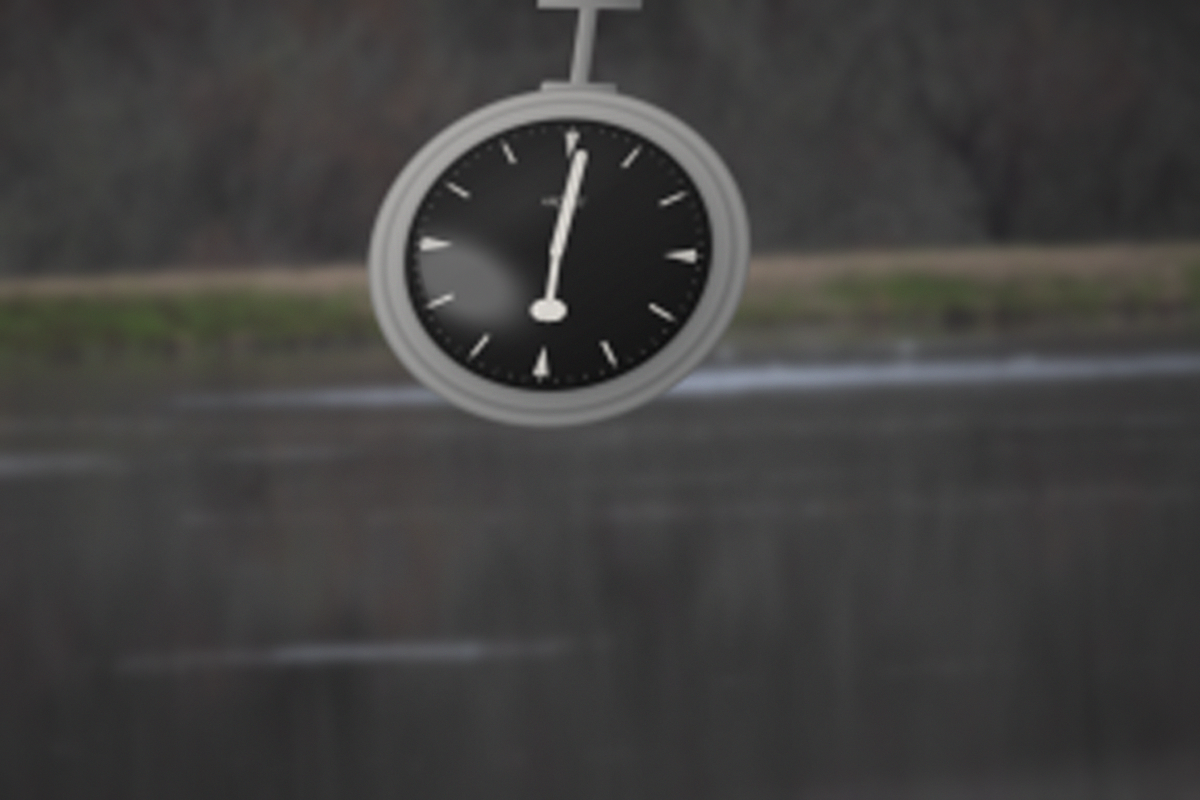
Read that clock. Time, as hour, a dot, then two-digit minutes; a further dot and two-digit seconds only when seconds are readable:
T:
6.01
